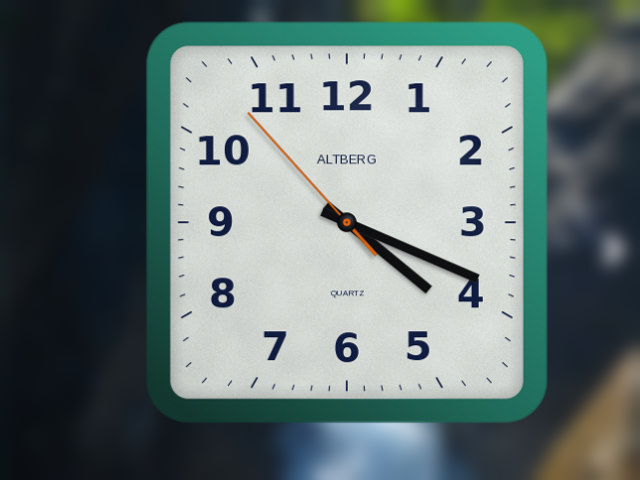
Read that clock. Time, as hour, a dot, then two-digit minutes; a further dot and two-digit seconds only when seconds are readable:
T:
4.18.53
